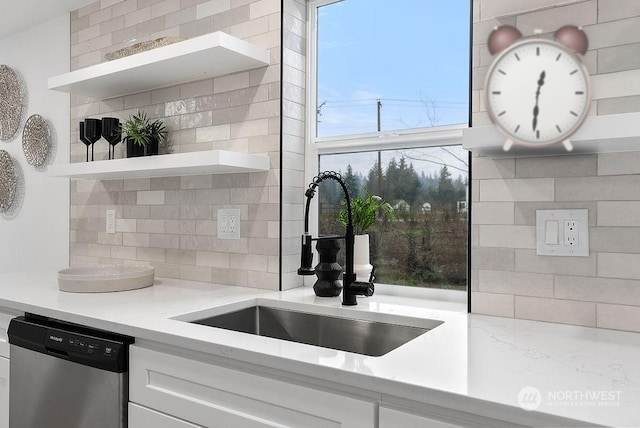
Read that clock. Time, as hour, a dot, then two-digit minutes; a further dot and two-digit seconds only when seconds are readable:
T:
12.31
